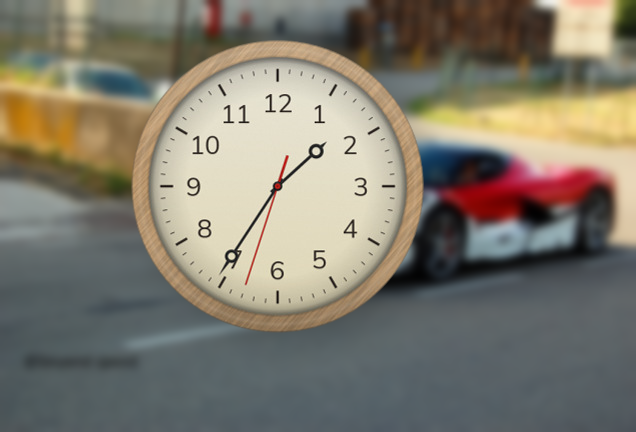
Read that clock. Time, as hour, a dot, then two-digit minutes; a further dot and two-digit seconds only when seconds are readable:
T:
1.35.33
